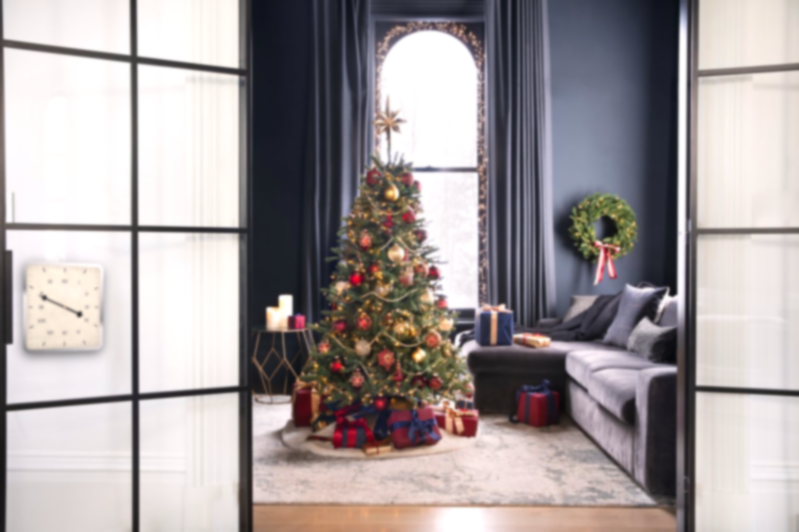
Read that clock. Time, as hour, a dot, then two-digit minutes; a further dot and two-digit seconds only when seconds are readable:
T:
3.49
